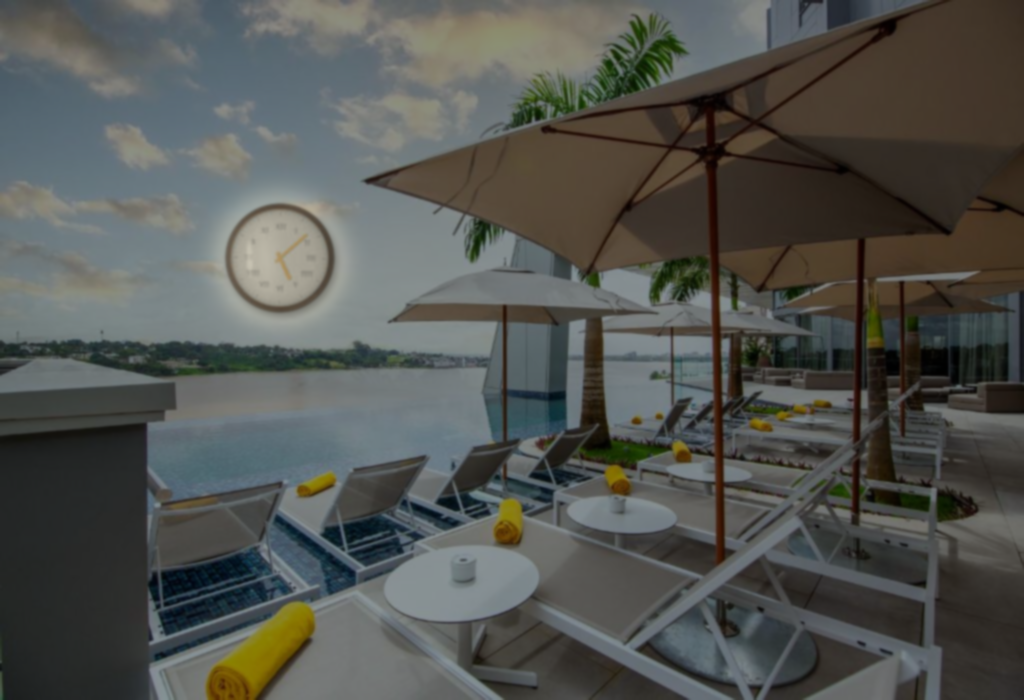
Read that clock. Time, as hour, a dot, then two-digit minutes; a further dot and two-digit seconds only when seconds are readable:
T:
5.08
